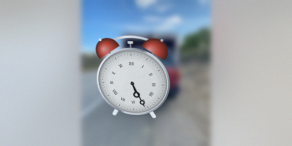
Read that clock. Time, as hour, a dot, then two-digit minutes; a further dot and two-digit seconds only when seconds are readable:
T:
5.26
